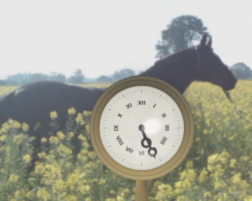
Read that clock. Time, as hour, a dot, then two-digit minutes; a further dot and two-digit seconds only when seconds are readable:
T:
5.26
